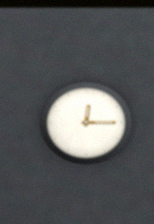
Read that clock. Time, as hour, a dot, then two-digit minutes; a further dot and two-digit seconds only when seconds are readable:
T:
12.15
